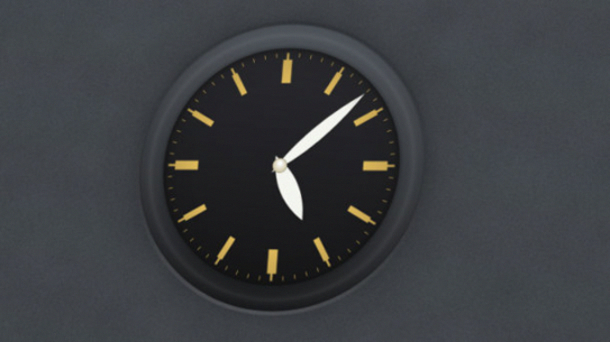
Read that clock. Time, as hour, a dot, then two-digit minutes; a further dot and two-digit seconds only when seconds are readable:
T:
5.08
